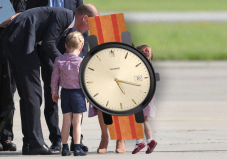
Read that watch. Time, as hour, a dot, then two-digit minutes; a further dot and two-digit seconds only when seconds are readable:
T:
5.18
